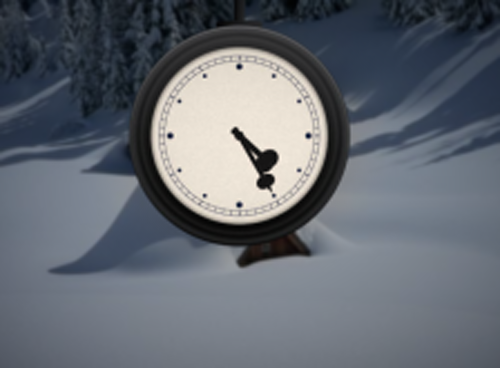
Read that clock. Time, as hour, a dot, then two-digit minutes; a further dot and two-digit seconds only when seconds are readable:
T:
4.25
